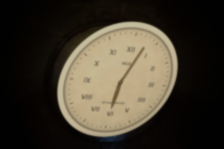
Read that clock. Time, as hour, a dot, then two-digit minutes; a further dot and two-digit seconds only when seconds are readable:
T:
6.03
